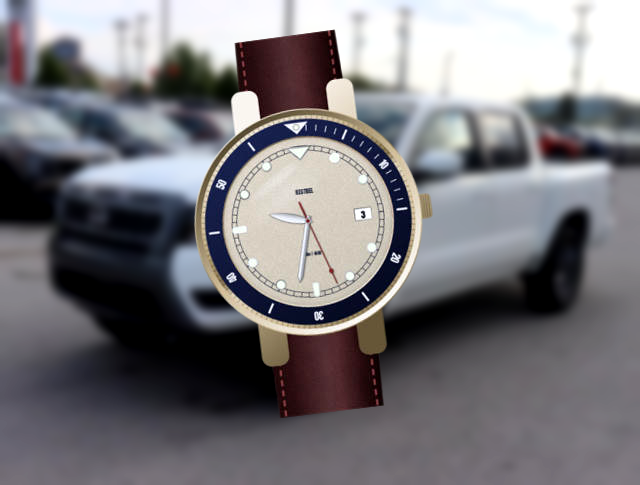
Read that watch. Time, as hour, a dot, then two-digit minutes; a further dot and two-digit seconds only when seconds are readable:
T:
9.32.27
